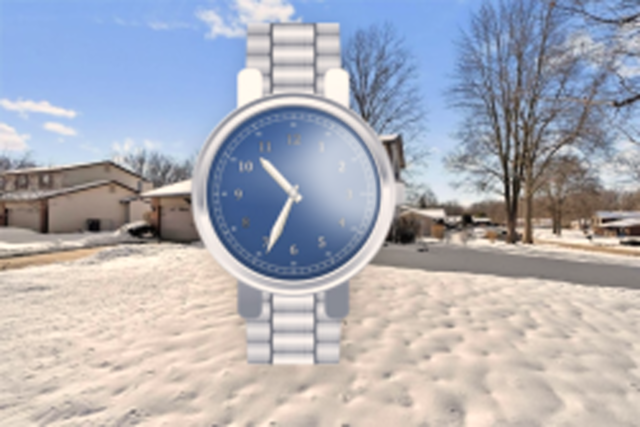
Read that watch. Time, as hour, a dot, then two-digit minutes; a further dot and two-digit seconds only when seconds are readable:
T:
10.34
